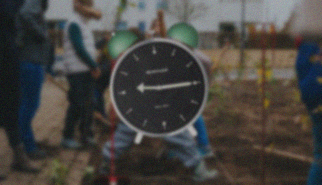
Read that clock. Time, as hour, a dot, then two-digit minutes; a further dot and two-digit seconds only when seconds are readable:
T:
9.15
